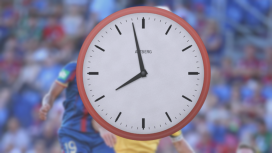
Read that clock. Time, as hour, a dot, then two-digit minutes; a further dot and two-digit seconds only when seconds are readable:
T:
7.58
